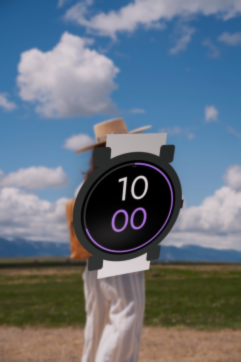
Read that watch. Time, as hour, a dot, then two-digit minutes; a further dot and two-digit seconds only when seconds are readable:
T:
10.00
